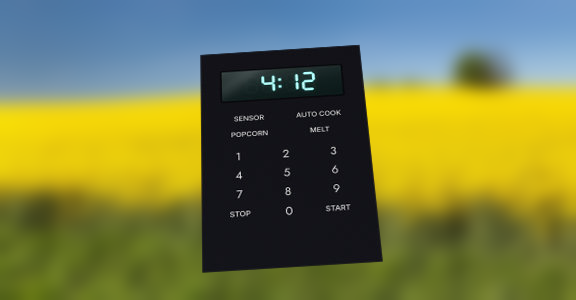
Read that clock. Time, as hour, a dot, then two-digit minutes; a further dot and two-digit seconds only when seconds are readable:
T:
4.12
